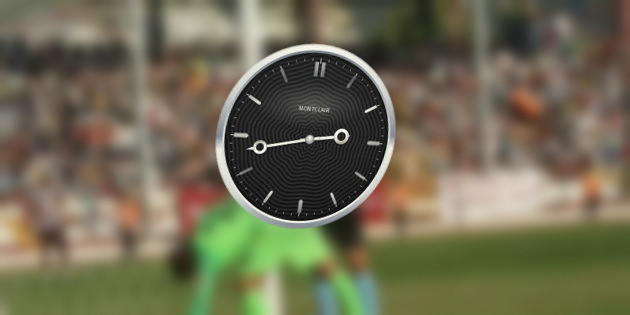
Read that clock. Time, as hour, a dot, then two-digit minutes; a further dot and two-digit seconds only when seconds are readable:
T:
2.43
